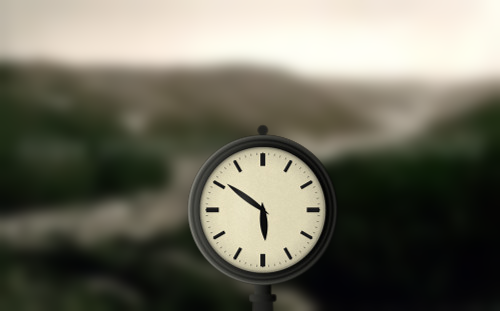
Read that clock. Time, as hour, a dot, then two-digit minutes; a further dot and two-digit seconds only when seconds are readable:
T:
5.51
